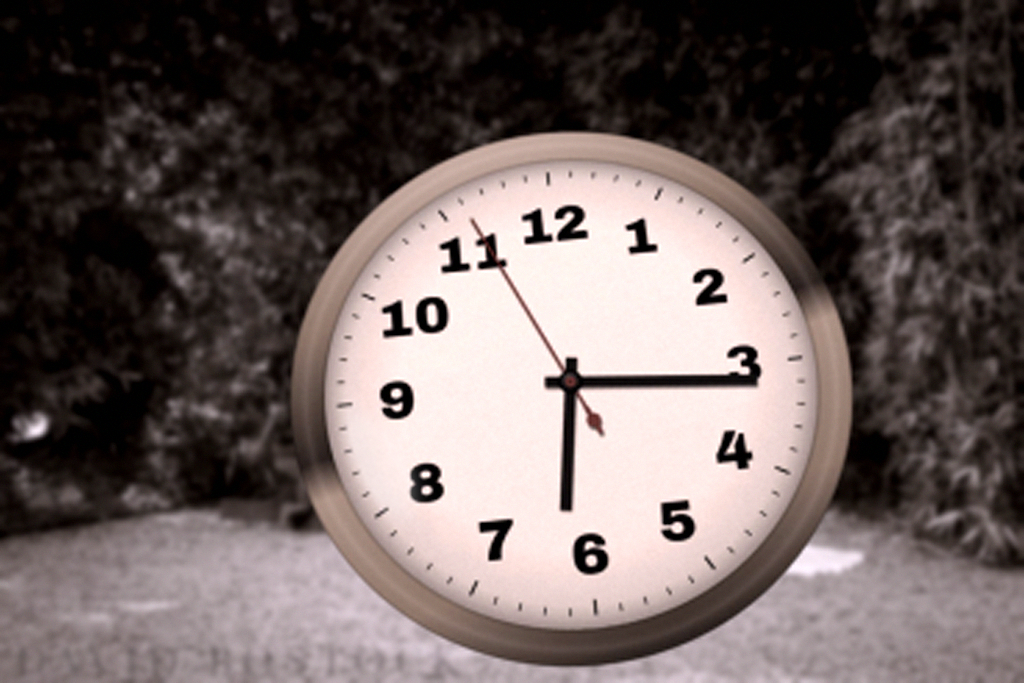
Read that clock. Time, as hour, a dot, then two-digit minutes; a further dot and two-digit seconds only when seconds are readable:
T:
6.15.56
